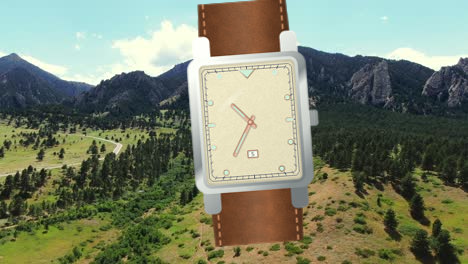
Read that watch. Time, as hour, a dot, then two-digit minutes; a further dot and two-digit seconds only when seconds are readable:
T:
10.35
